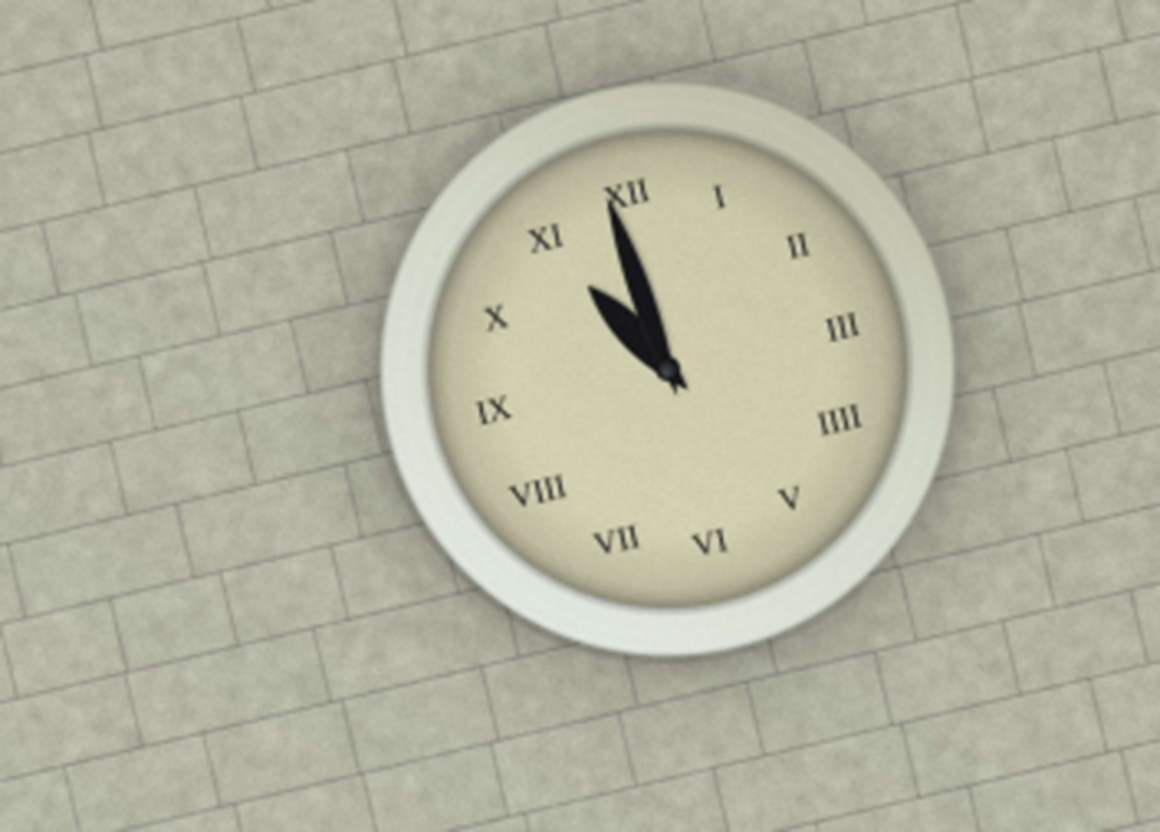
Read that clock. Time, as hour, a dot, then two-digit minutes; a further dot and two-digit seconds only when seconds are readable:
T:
10.59
